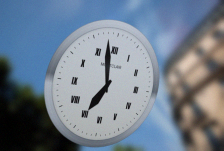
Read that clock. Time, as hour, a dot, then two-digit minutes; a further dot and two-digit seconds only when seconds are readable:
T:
6.58
